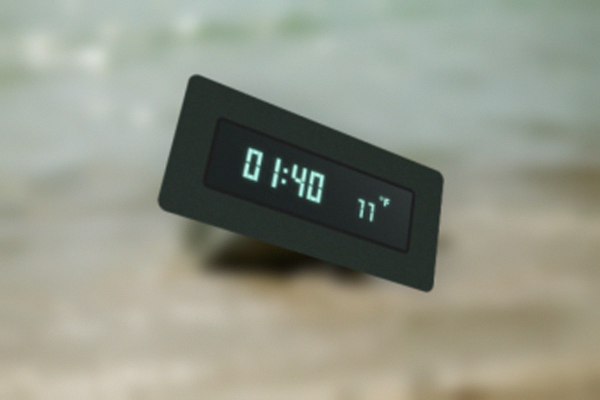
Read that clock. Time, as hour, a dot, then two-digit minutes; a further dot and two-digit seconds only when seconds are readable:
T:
1.40
